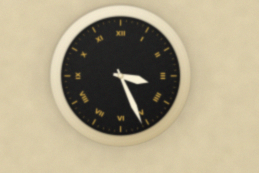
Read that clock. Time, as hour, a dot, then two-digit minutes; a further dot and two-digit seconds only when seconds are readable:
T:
3.26
